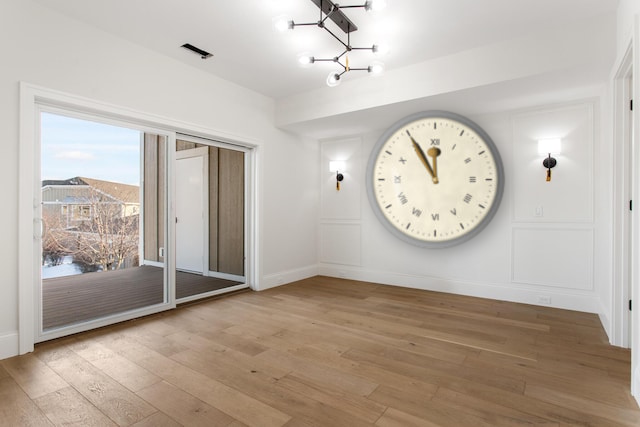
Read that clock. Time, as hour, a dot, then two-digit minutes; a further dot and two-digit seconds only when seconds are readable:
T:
11.55
